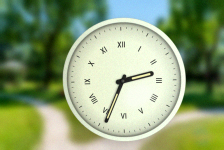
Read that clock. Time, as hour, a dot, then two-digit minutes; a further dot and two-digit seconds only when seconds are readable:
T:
2.34
